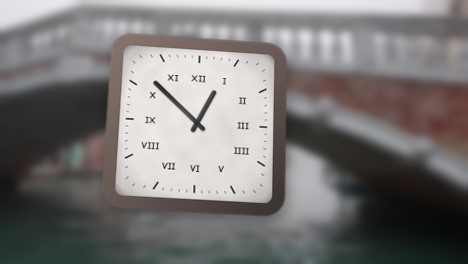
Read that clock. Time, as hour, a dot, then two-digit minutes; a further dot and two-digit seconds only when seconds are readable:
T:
12.52
